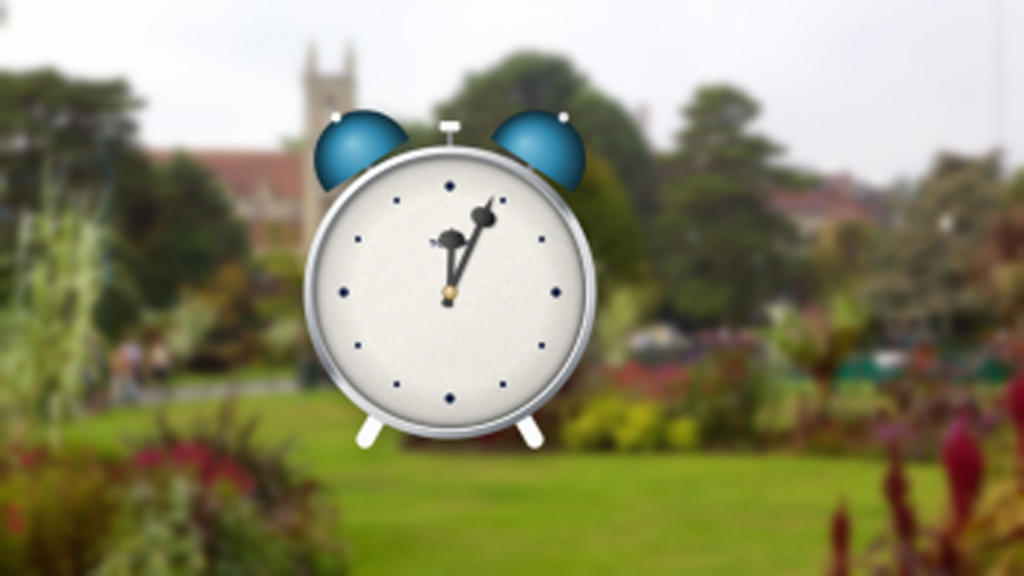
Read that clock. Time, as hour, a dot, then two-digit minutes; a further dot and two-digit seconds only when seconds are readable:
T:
12.04
